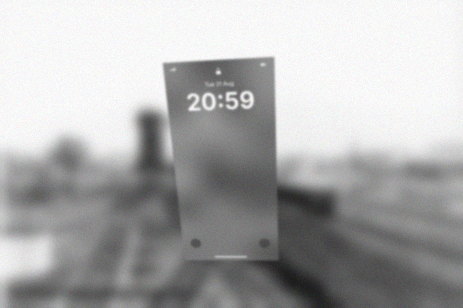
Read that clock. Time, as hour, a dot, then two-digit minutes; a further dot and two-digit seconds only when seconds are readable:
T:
20.59
